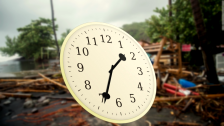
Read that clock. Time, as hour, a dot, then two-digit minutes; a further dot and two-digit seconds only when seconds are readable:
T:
1.34
